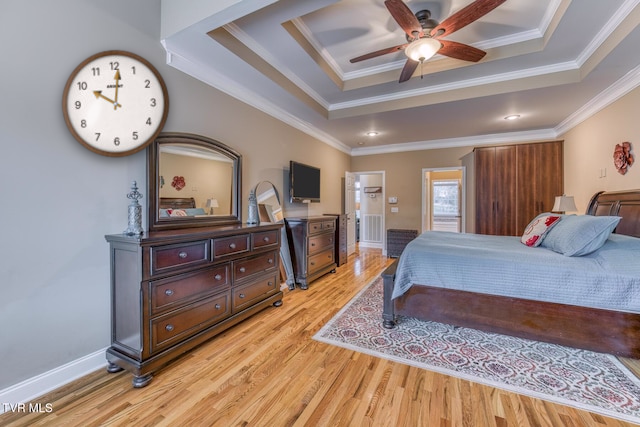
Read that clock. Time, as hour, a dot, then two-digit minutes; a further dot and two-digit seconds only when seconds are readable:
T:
10.01
